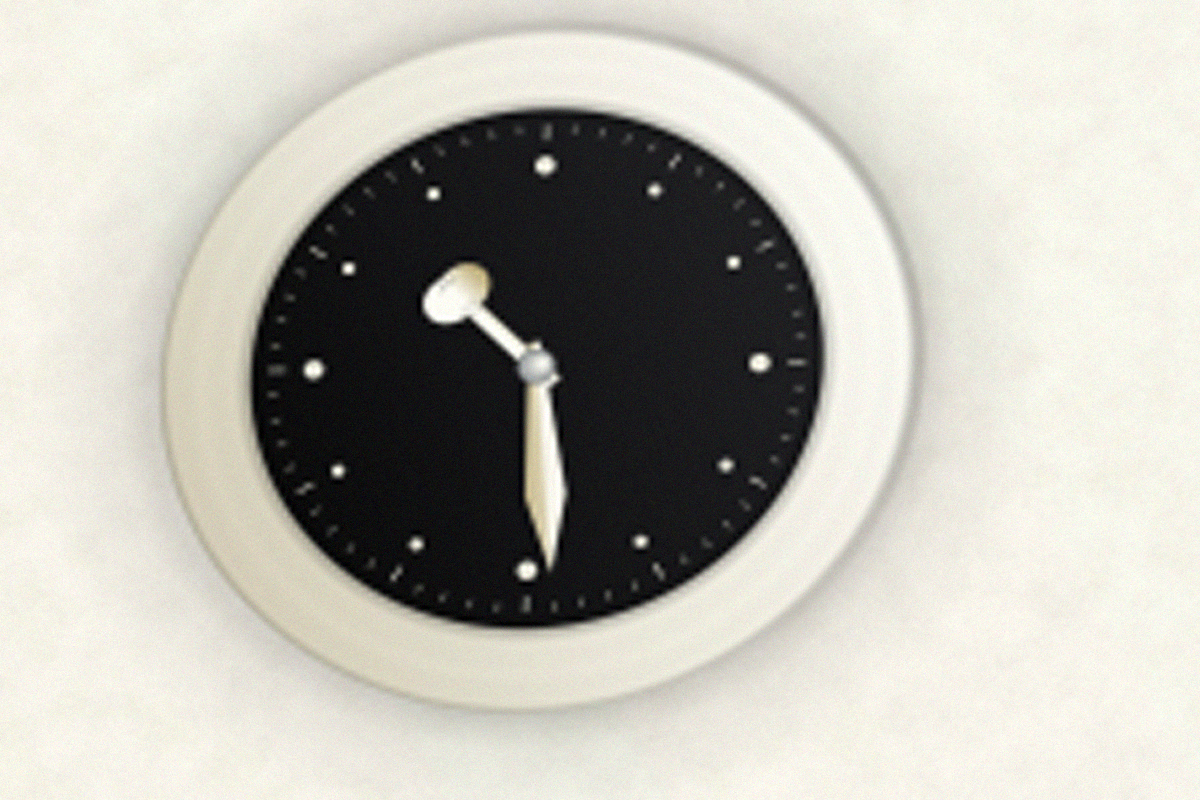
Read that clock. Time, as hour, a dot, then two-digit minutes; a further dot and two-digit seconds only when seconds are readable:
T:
10.29
